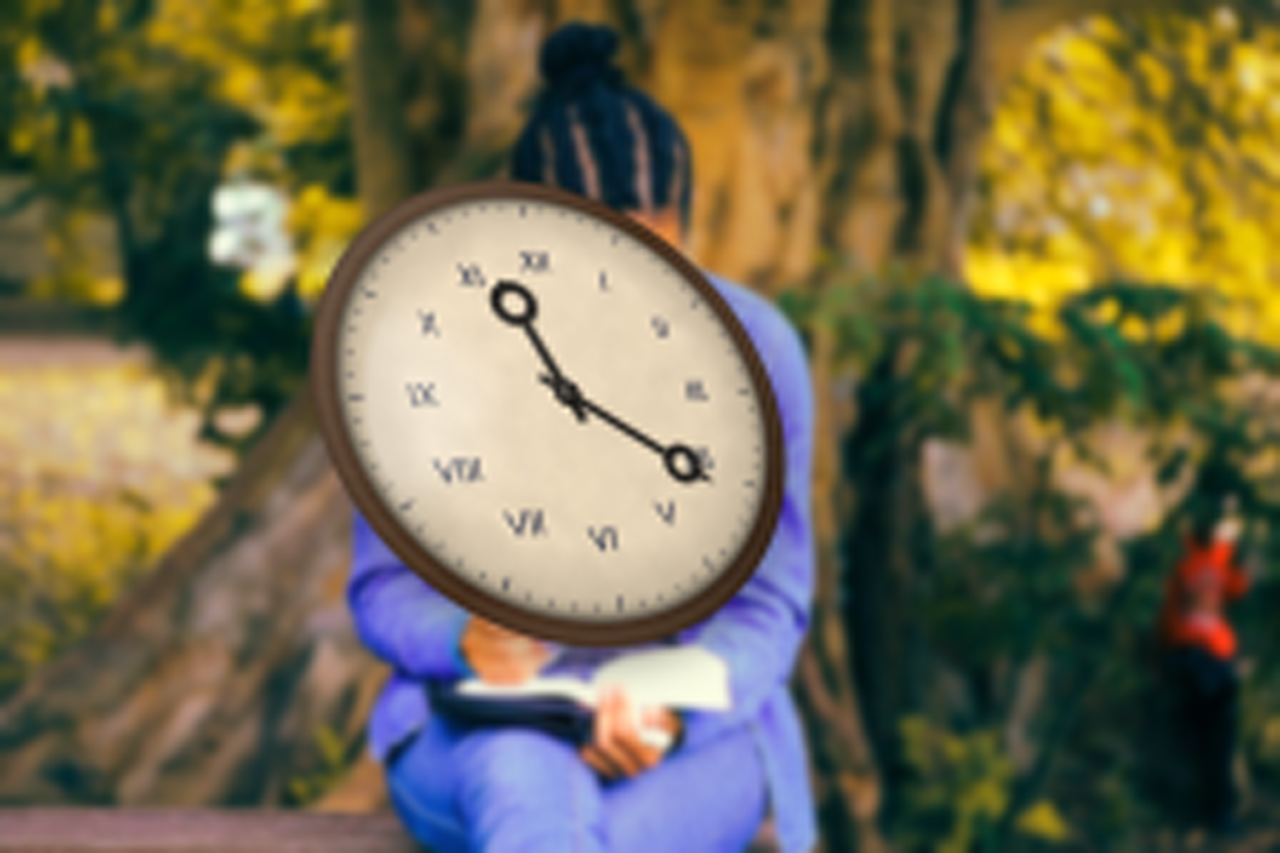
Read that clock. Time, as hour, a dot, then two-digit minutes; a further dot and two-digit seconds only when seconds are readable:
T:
11.21
